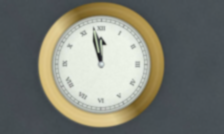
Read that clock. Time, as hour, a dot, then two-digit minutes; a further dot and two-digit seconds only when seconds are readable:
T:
11.58
